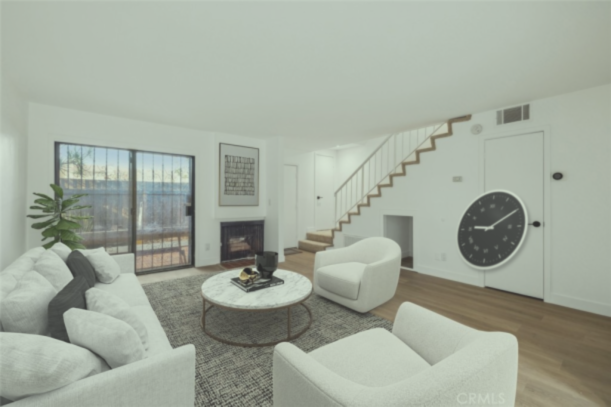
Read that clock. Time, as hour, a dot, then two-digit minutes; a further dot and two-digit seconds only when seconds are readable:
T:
9.10
